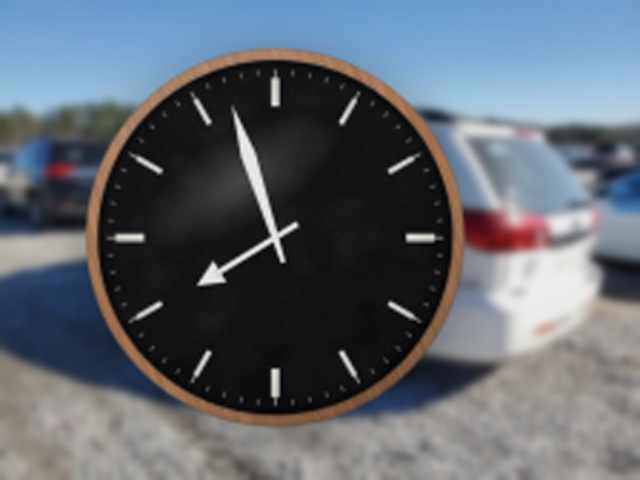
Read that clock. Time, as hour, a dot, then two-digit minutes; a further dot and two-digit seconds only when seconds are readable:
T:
7.57
